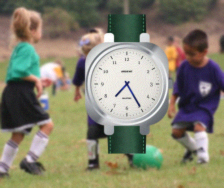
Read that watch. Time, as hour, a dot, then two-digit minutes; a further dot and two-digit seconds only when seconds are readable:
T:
7.25
